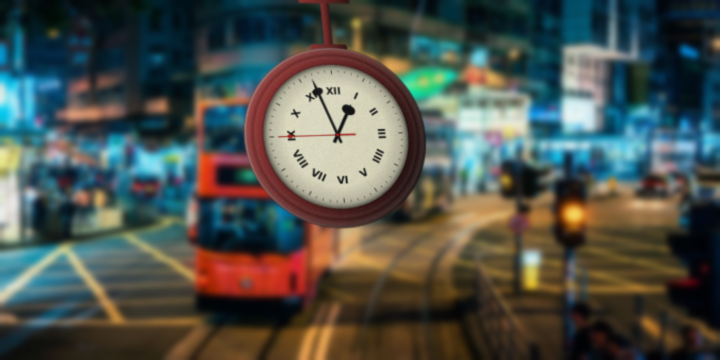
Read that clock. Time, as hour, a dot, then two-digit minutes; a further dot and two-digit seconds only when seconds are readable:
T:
12.56.45
